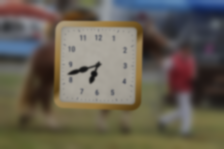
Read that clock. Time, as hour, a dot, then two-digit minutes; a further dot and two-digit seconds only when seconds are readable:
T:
6.42
